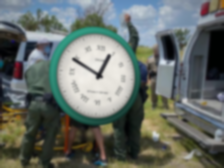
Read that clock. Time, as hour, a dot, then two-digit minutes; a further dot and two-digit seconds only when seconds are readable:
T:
12.49
